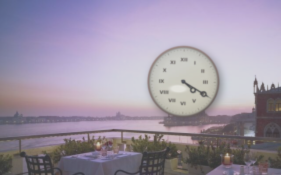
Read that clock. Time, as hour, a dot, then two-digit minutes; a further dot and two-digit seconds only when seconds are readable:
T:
4.20
